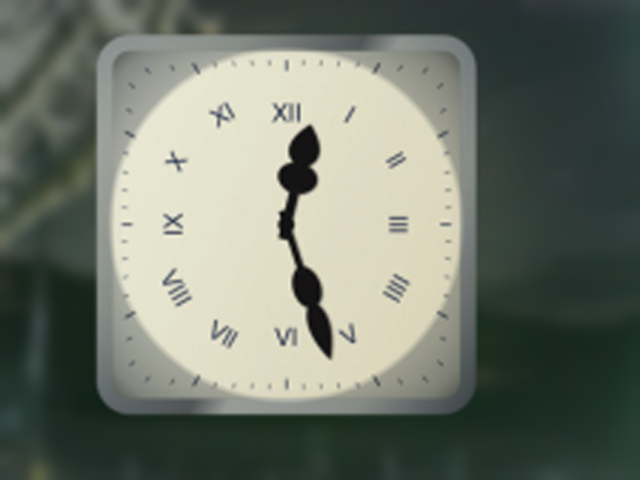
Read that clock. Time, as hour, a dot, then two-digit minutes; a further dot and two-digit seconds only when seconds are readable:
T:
12.27
